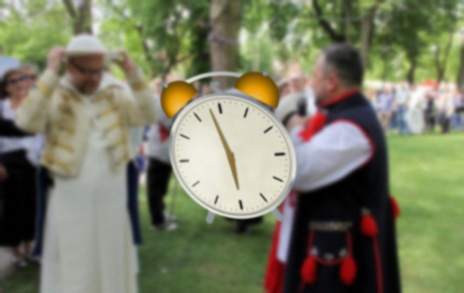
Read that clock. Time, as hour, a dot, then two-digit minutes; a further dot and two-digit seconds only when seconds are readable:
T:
5.58
